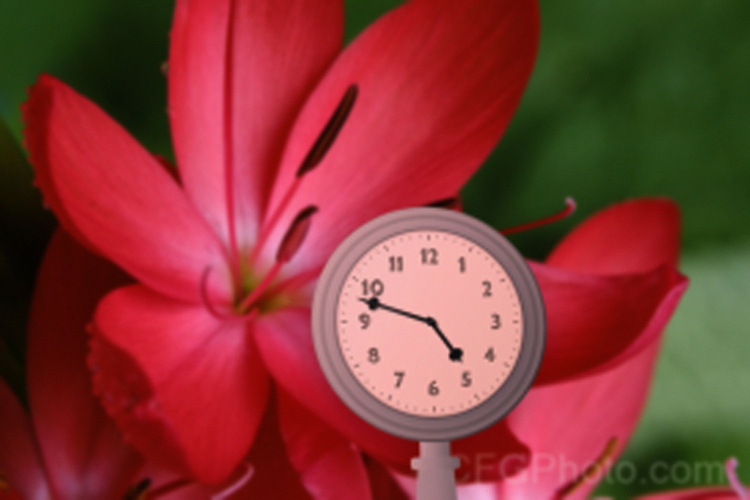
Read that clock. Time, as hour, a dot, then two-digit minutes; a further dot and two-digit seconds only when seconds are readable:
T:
4.48
